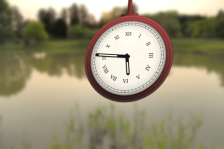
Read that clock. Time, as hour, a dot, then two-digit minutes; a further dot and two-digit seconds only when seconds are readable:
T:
5.46
